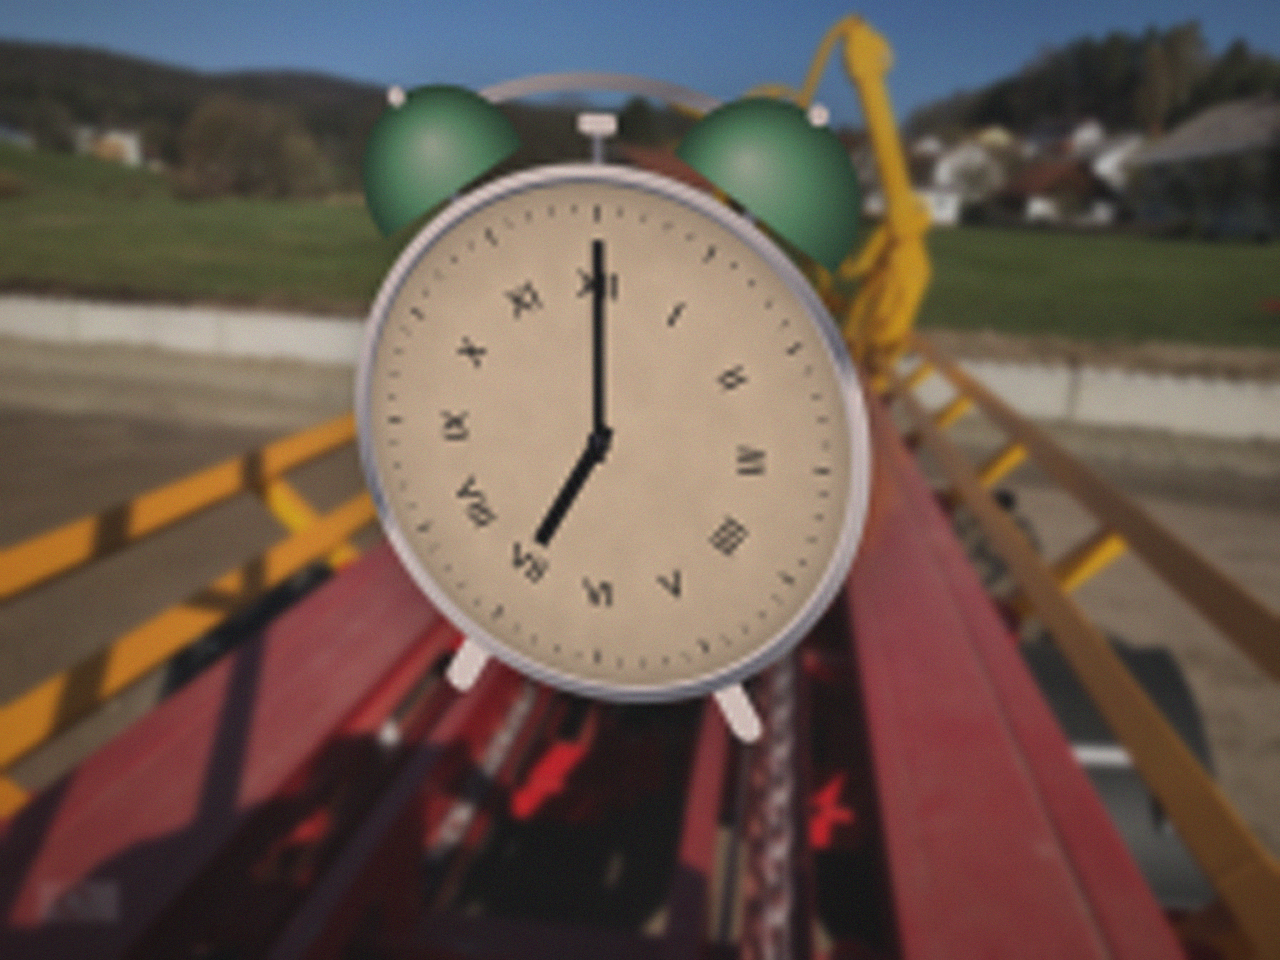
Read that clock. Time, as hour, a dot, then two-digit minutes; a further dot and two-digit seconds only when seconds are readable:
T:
7.00
